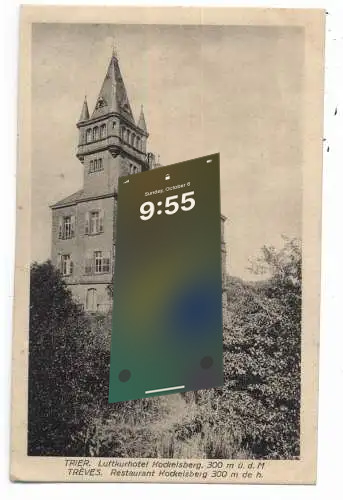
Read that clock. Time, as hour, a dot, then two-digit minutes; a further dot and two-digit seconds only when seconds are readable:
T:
9.55
